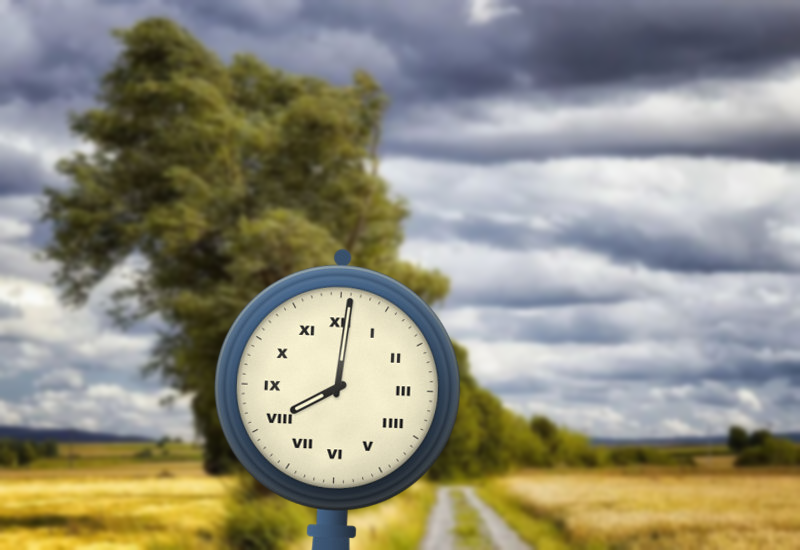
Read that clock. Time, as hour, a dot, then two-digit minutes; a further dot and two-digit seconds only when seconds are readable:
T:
8.01
